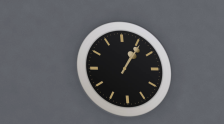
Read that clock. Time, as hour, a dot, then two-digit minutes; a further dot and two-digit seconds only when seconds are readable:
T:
1.06
